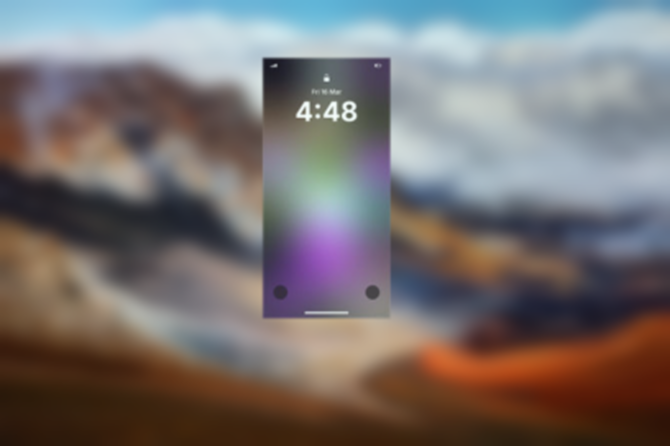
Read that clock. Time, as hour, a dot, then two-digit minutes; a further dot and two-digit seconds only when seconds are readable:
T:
4.48
